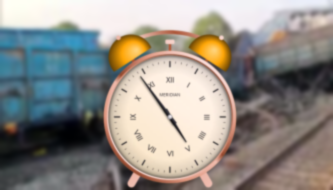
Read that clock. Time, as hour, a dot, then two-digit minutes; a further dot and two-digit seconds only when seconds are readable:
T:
4.54
